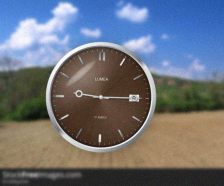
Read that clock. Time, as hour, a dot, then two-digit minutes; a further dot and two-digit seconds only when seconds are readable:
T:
9.15
